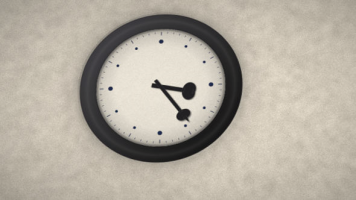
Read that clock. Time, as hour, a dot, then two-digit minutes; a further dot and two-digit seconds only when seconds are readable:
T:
3.24
